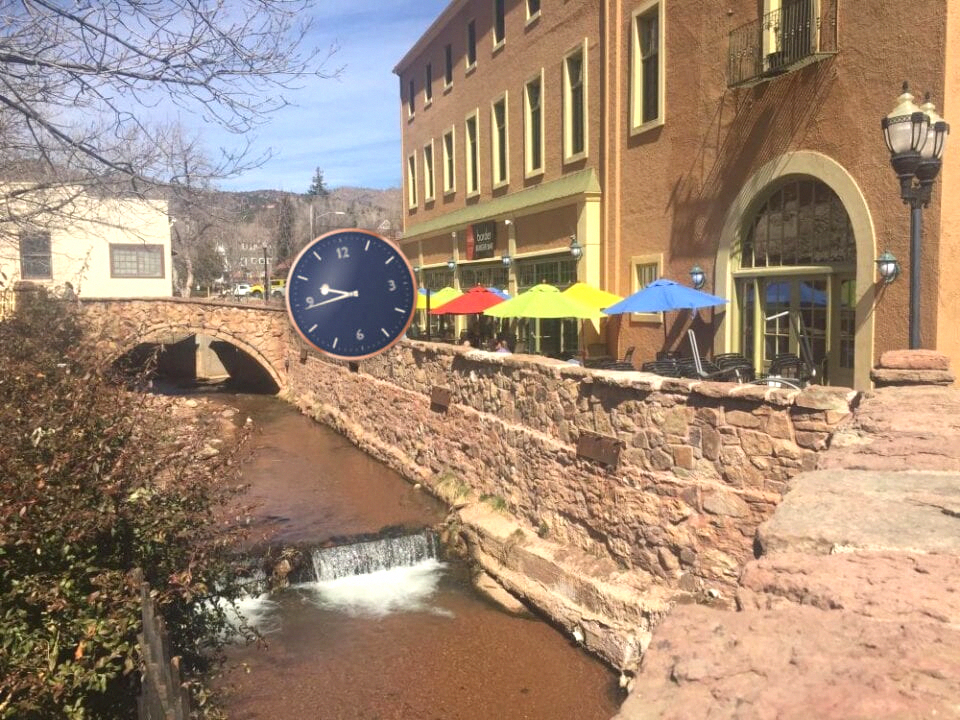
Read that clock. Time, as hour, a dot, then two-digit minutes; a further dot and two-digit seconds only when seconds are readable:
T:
9.44
